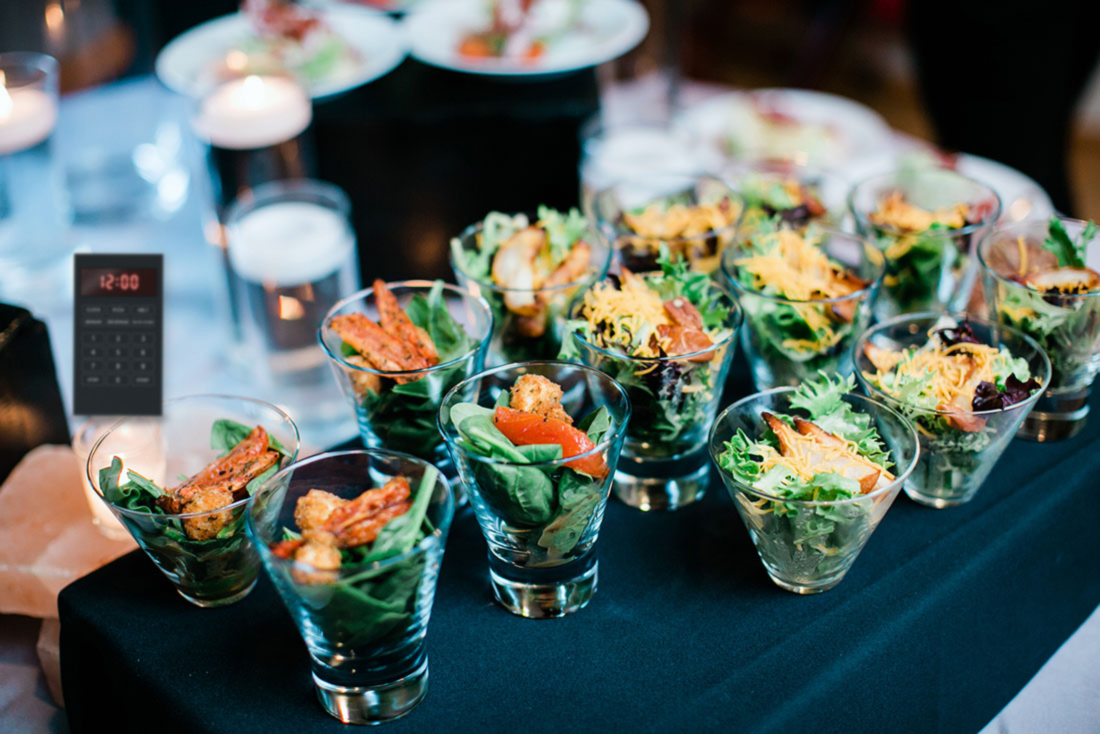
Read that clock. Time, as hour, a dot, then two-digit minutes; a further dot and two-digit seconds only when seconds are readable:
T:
12.00
